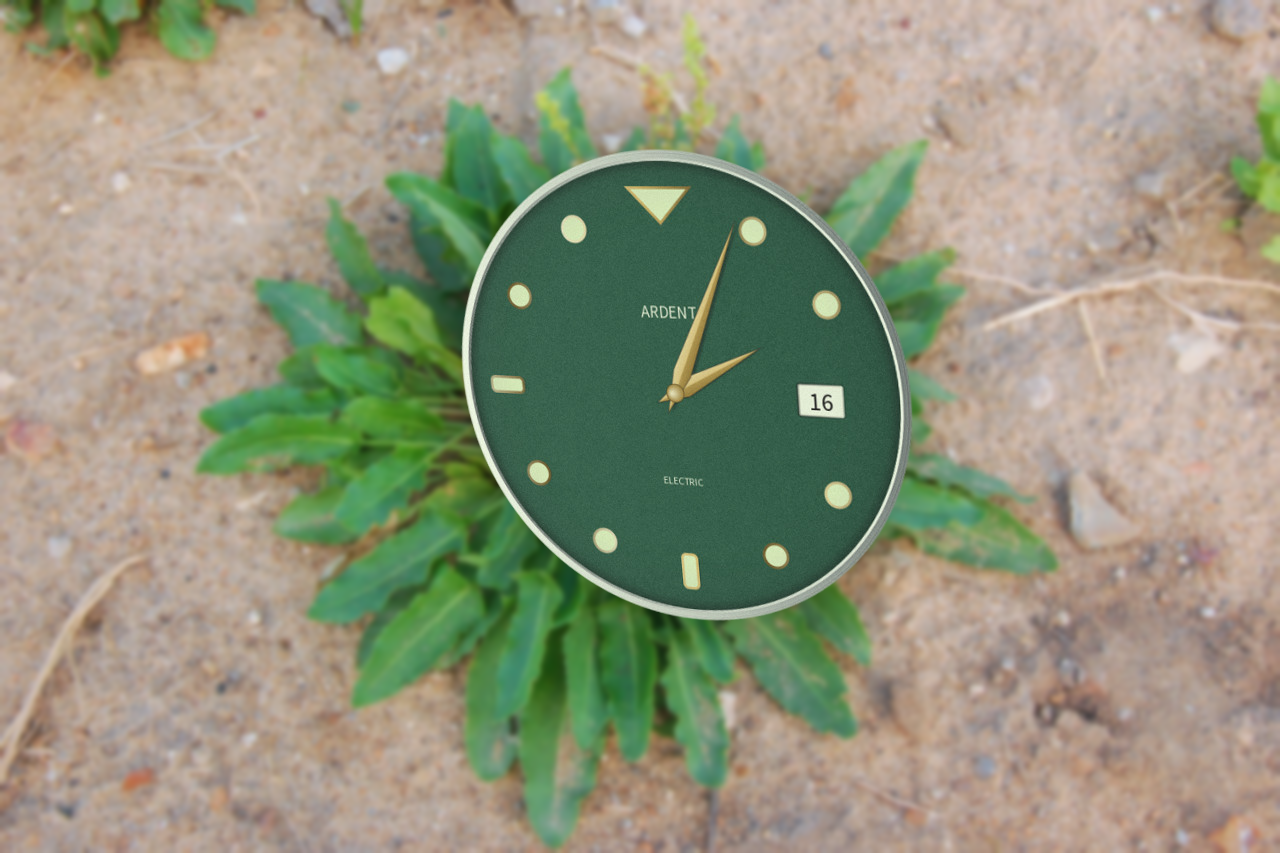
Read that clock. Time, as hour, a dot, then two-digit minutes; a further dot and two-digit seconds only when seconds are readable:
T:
2.04
